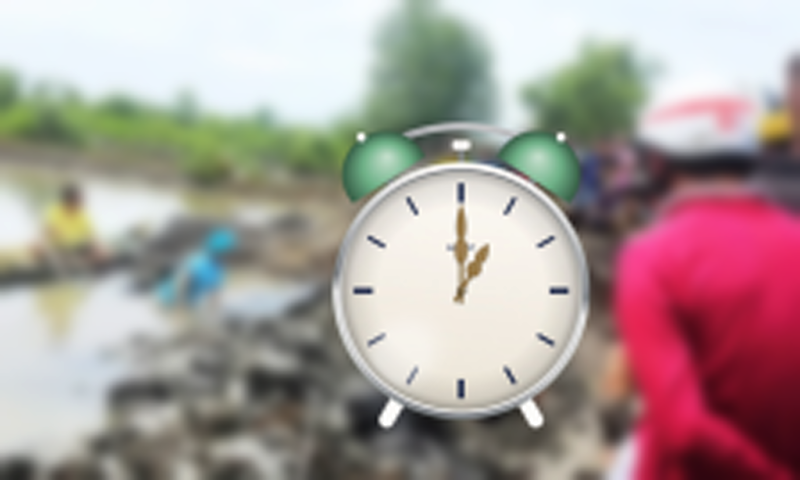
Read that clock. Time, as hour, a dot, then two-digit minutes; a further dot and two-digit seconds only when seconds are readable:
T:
1.00
